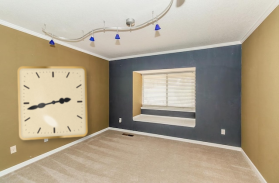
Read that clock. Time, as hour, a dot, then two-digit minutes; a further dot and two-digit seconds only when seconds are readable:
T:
2.43
